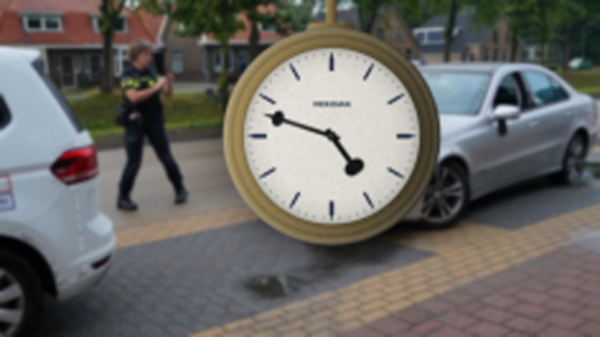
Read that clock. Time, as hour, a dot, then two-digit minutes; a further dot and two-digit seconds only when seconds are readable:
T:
4.48
